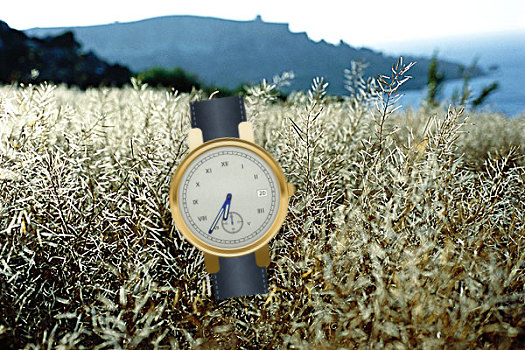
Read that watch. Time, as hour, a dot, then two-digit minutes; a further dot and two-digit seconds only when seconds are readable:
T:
6.36
